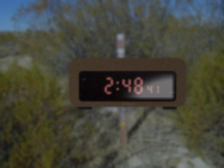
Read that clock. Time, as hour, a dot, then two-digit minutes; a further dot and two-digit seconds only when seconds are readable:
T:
2.48.41
